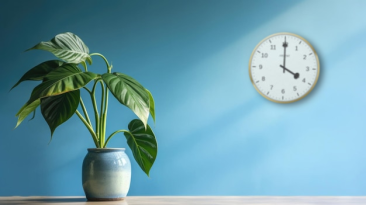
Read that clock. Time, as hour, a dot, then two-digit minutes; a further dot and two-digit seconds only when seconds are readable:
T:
4.00
